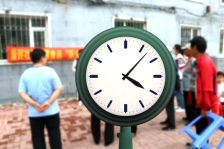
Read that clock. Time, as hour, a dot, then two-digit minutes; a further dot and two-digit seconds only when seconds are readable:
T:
4.07
